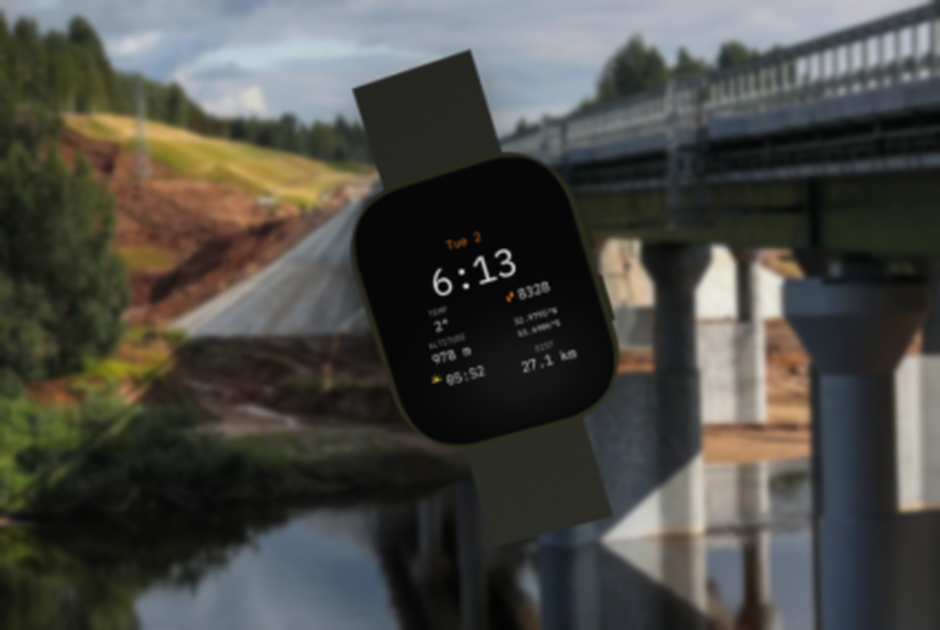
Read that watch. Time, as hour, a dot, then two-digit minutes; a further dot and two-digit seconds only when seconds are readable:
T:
6.13
